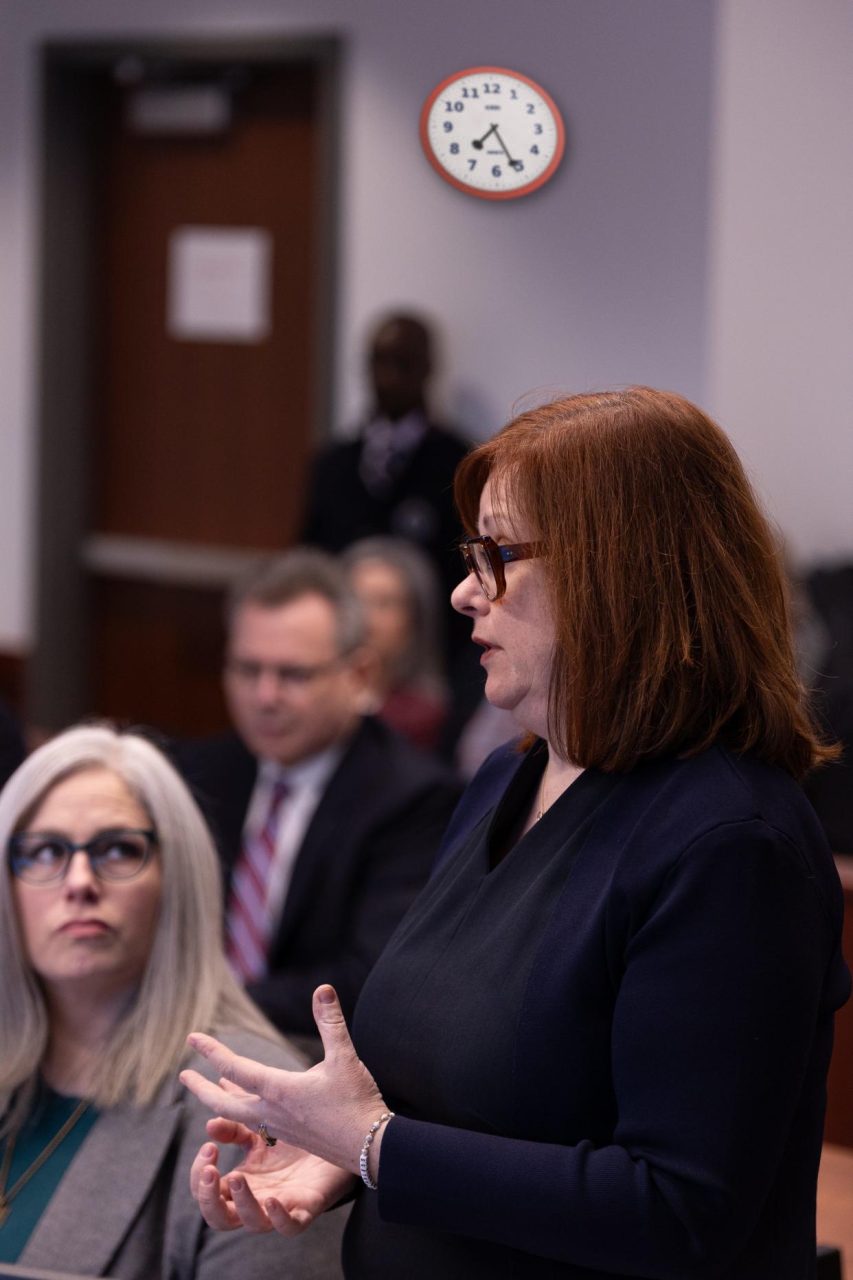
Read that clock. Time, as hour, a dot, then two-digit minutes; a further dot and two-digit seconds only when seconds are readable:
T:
7.26
